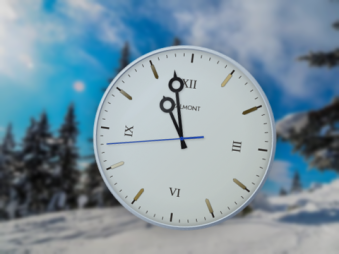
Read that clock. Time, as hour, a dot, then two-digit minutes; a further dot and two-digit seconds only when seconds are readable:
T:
10.57.43
